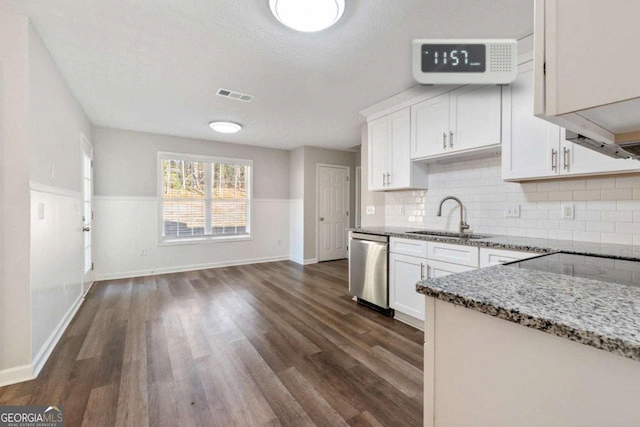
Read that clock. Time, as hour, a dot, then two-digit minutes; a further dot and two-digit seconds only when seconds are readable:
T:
11.57
